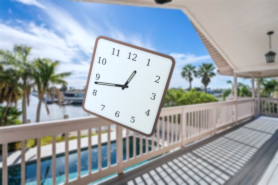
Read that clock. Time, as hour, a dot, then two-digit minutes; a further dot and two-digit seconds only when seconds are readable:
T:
12.43
